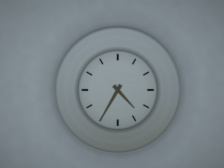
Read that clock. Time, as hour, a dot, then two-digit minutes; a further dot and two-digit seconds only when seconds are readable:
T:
4.35
